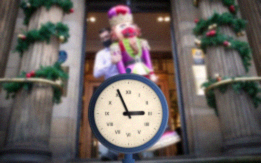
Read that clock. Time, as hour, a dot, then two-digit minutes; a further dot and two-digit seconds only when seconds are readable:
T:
2.56
